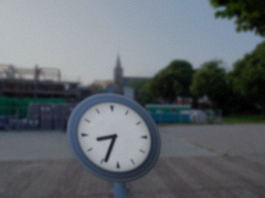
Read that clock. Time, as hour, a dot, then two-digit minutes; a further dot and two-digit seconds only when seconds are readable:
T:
8.34
